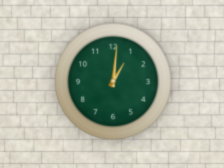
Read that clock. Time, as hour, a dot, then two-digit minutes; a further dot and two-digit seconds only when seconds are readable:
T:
1.01
